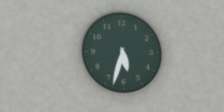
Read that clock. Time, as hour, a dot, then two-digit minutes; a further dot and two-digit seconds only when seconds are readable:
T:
5.33
